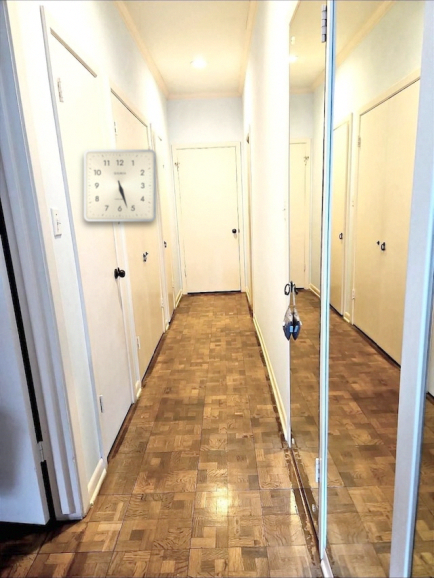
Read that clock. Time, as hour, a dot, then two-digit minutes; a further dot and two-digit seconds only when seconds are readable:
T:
5.27
